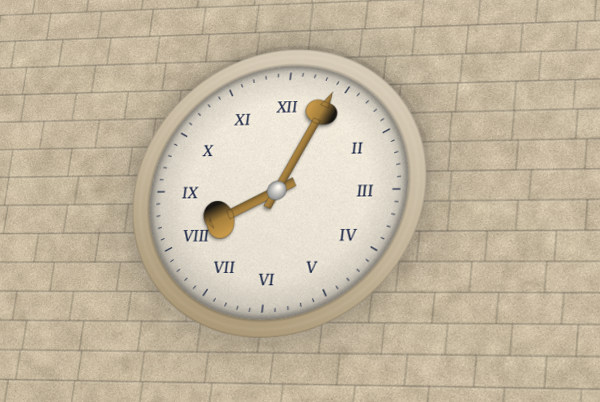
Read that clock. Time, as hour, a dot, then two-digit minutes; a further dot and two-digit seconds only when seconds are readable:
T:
8.04
